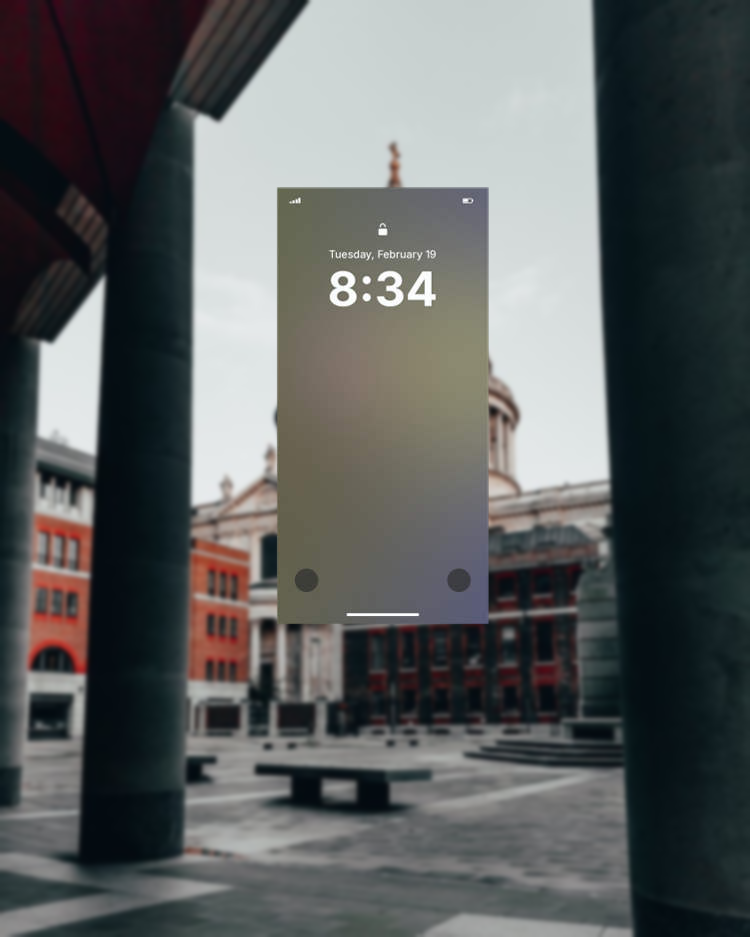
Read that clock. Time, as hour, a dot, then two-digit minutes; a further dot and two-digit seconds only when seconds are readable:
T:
8.34
